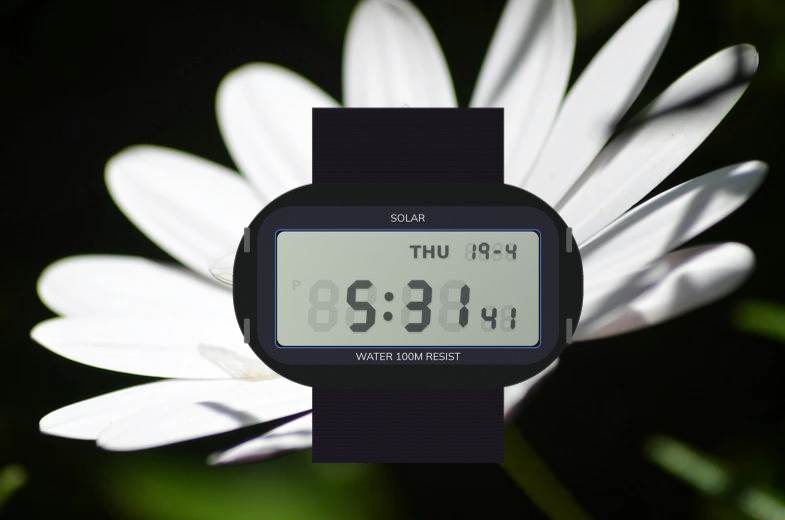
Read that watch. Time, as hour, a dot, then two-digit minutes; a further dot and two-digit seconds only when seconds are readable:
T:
5.31.41
